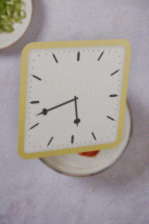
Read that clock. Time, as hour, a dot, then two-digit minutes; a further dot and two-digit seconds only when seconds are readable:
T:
5.42
